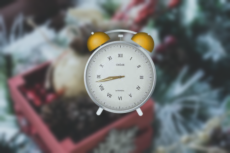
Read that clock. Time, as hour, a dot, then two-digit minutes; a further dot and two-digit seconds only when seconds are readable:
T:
8.43
